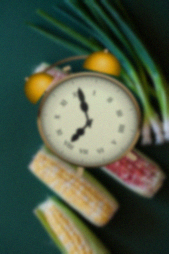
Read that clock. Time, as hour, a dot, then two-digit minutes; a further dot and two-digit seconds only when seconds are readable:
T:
8.01
